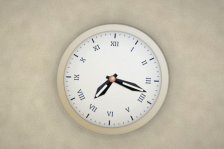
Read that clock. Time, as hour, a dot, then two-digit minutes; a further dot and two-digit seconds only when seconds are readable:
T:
7.18
